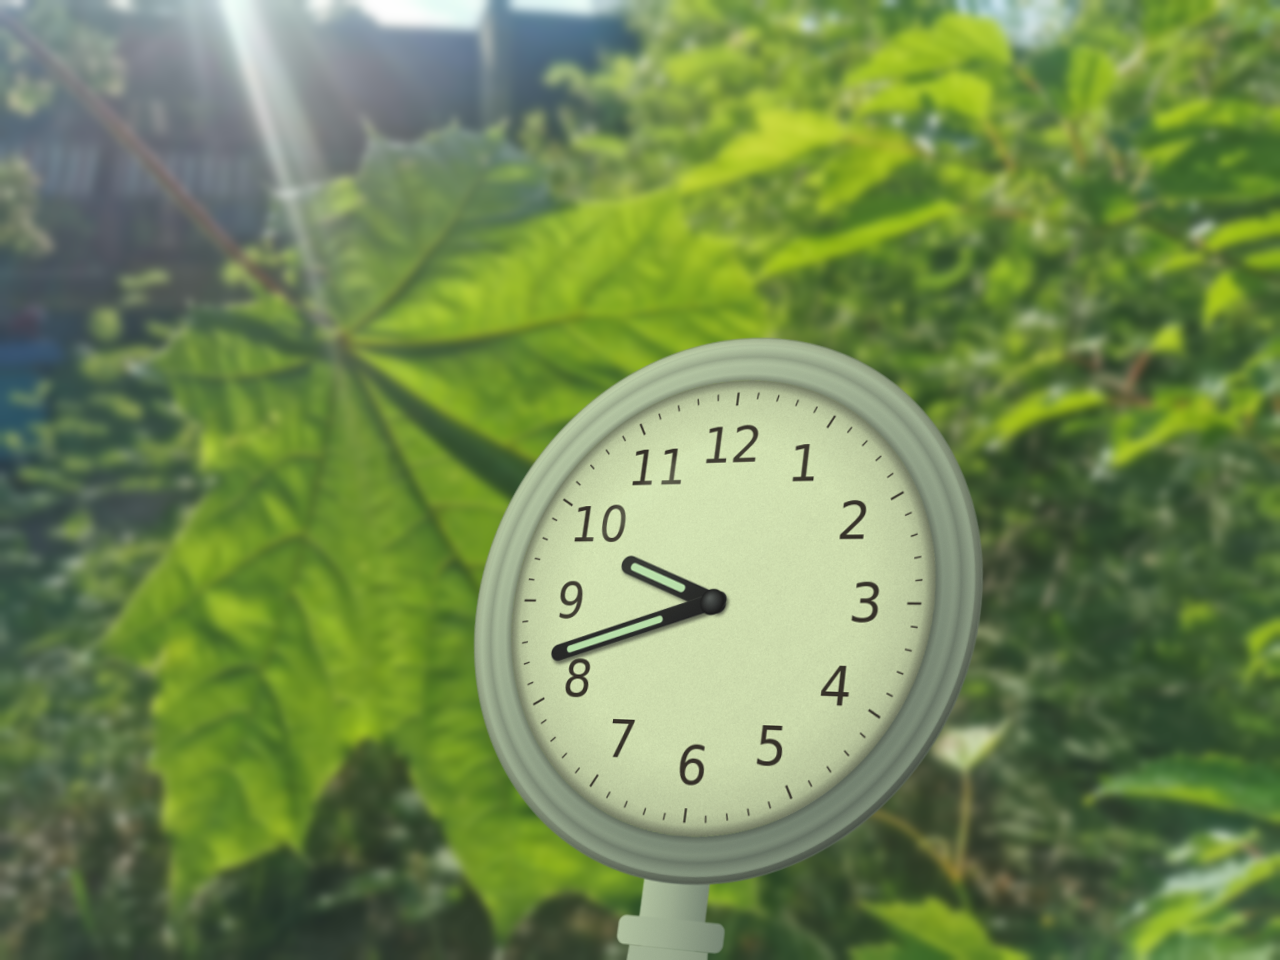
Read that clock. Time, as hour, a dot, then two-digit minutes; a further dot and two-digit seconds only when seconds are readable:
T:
9.42
